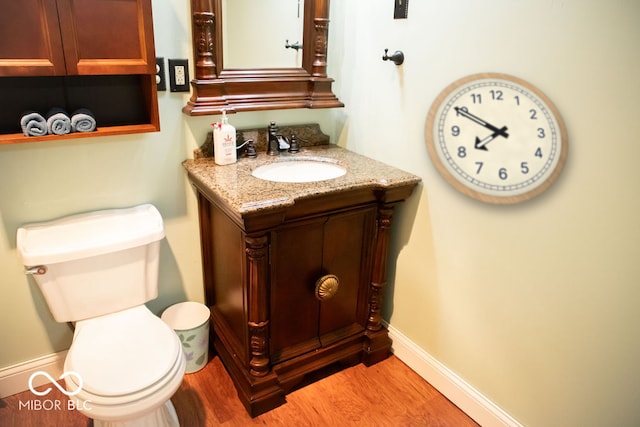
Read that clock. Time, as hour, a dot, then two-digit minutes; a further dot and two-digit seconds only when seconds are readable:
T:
7.50
